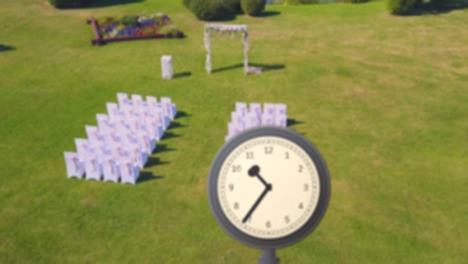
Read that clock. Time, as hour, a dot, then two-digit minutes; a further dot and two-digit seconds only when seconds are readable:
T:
10.36
